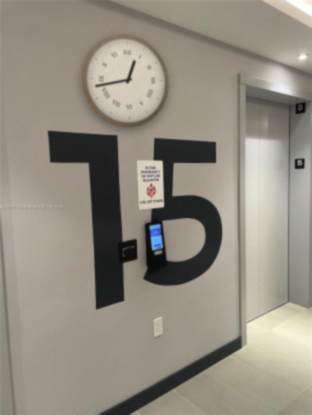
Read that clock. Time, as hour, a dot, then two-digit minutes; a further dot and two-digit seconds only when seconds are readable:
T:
12.43
